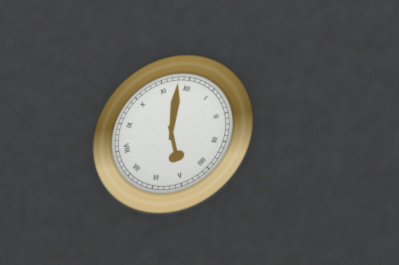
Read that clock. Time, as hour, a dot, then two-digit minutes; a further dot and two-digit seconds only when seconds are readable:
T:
4.58
